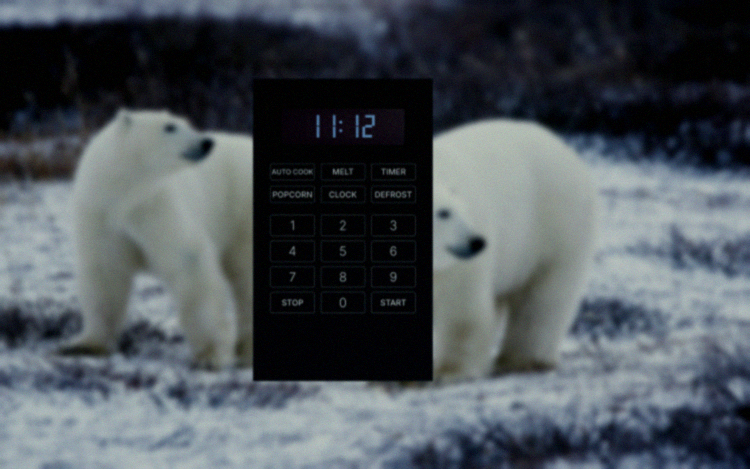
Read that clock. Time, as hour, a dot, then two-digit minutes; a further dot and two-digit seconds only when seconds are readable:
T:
11.12
